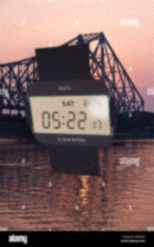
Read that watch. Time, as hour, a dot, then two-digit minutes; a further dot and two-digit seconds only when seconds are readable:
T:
5.22
